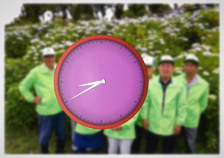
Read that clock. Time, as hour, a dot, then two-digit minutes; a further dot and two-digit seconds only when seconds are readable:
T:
8.40
